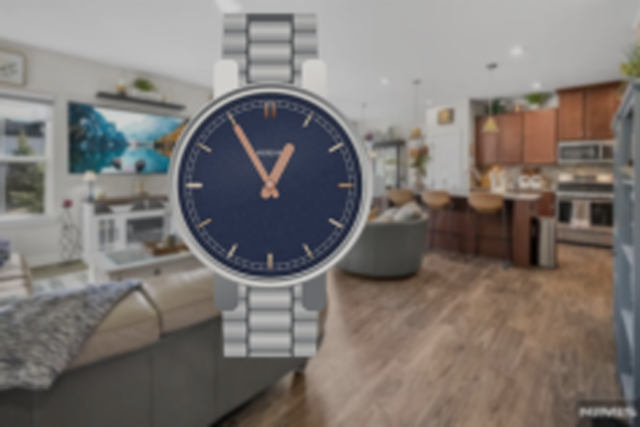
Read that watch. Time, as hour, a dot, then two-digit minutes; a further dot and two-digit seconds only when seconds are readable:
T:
12.55
